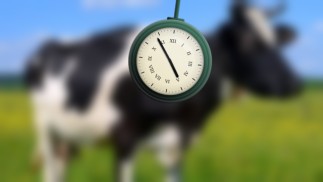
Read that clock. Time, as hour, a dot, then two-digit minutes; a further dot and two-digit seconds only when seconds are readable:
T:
4.54
